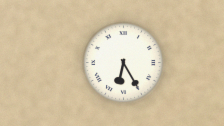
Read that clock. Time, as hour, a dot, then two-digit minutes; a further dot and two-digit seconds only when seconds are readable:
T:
6.25
